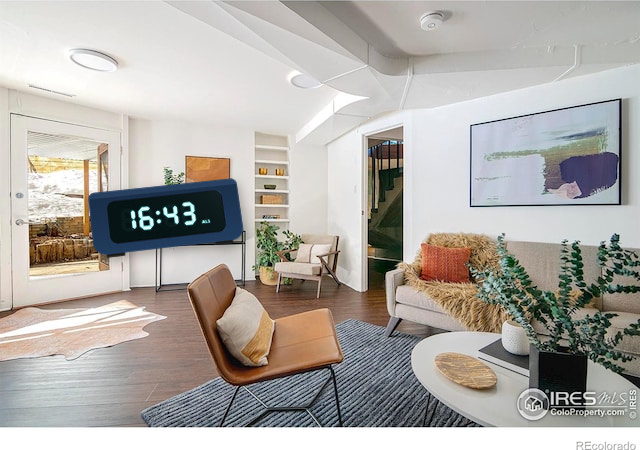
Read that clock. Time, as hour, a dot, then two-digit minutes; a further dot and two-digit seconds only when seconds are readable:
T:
16.43
